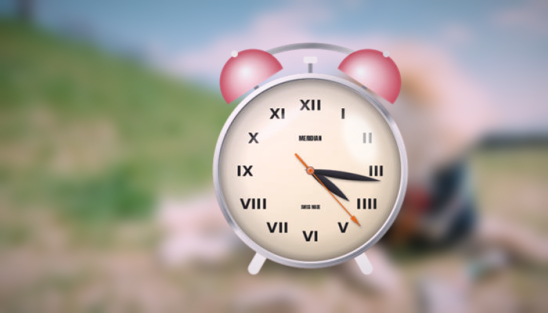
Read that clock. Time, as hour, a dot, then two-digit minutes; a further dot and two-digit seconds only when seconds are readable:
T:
4.16.23
